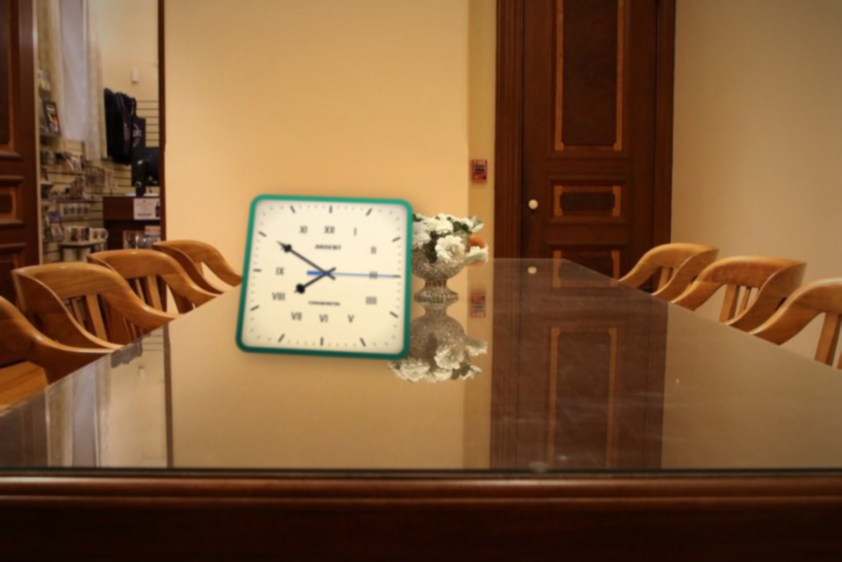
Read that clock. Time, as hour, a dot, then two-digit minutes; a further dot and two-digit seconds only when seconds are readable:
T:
7.50.15
